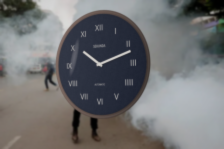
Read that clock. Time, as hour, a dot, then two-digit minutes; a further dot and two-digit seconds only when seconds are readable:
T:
10.12
